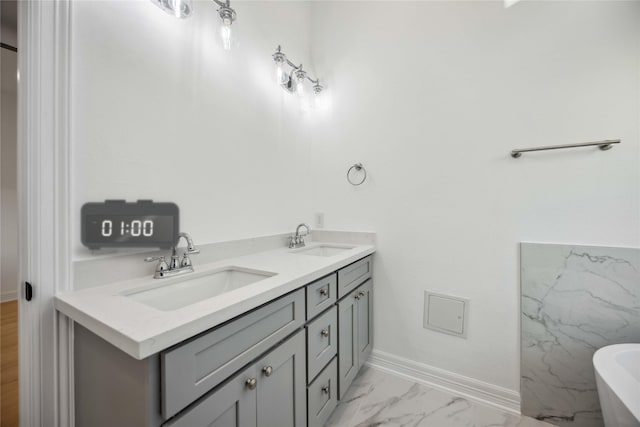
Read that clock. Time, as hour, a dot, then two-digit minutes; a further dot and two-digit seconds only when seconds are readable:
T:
1.00
